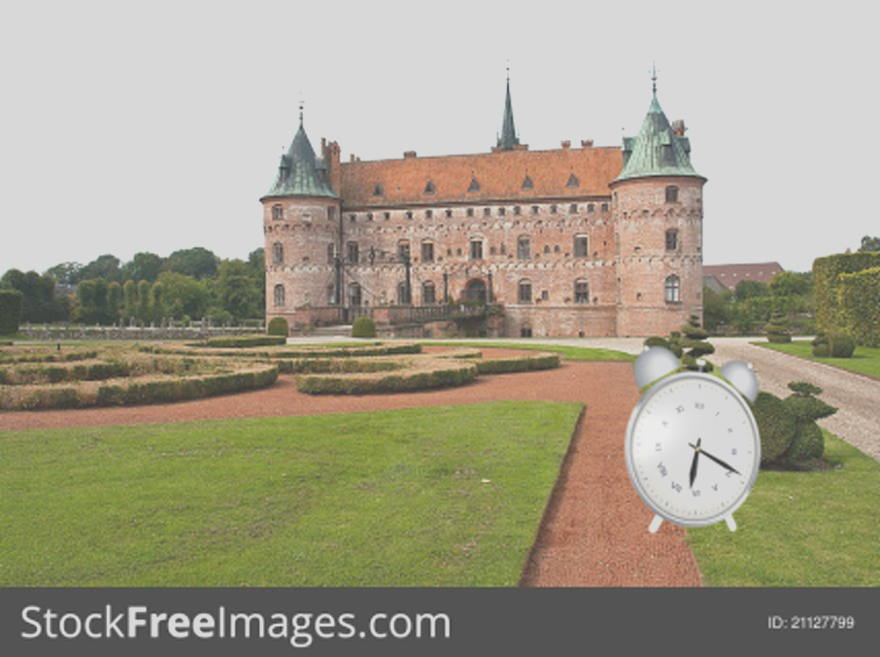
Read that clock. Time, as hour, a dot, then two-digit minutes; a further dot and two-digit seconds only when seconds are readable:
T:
6.19
